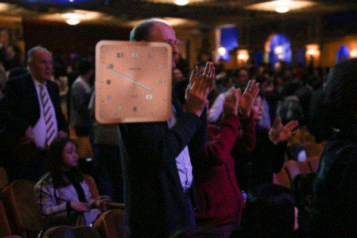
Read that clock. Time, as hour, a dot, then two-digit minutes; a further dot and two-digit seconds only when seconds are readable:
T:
3.49
